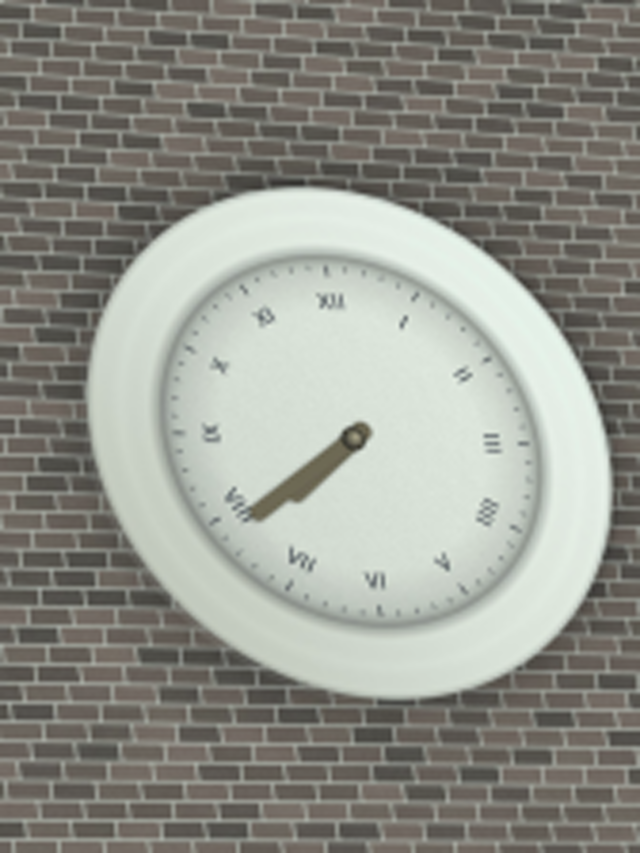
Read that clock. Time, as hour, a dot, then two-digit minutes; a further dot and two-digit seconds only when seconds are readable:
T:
7.39
